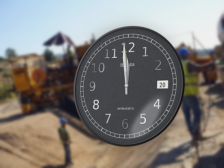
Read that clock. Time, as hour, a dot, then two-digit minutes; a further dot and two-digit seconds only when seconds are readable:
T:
11.59
